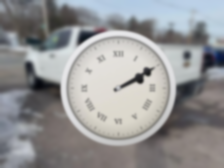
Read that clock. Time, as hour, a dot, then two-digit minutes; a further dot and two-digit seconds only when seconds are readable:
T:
2.10
